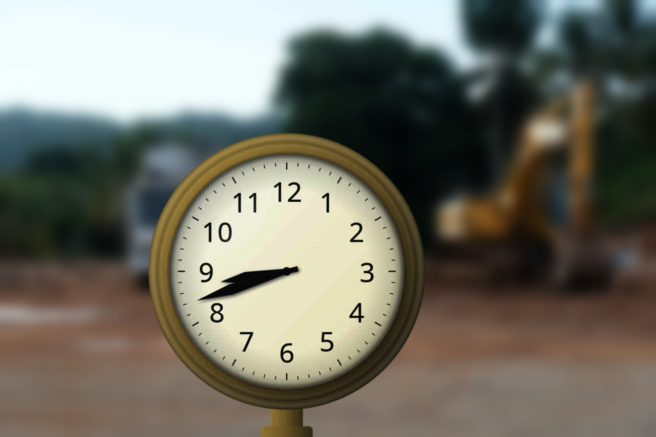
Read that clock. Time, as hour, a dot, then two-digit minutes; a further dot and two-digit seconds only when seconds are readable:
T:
8.42
